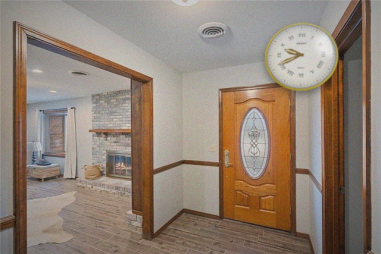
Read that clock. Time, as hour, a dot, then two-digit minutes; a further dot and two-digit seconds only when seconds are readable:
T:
9.41
